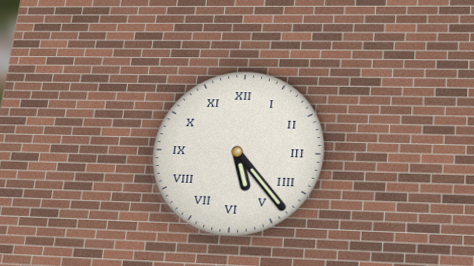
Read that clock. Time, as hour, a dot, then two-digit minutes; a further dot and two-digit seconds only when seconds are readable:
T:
5.23
